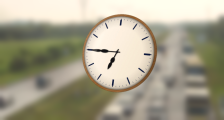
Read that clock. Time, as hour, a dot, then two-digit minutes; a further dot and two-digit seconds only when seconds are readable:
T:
6.45
